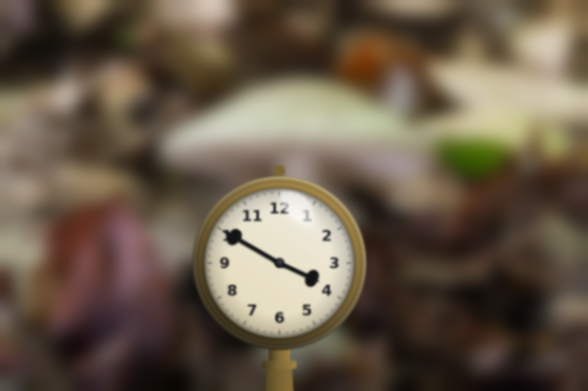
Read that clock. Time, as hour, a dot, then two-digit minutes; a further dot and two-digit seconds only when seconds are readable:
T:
3.50
